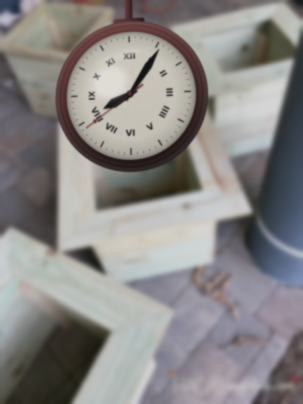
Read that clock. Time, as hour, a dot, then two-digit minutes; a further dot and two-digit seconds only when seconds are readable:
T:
8.05.39
